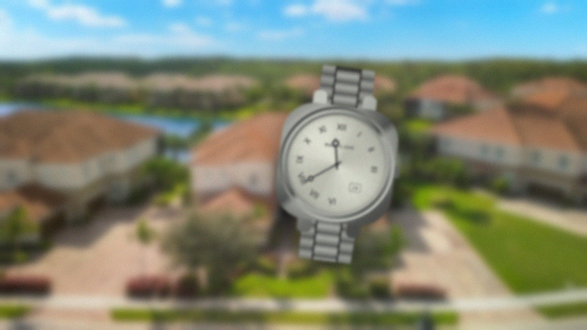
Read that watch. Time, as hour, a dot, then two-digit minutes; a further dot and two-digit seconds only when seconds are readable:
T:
11.39
